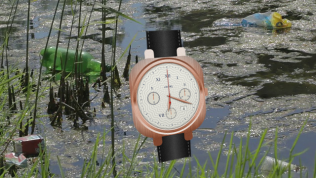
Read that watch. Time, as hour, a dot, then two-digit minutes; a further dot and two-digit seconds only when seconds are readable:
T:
6.19
